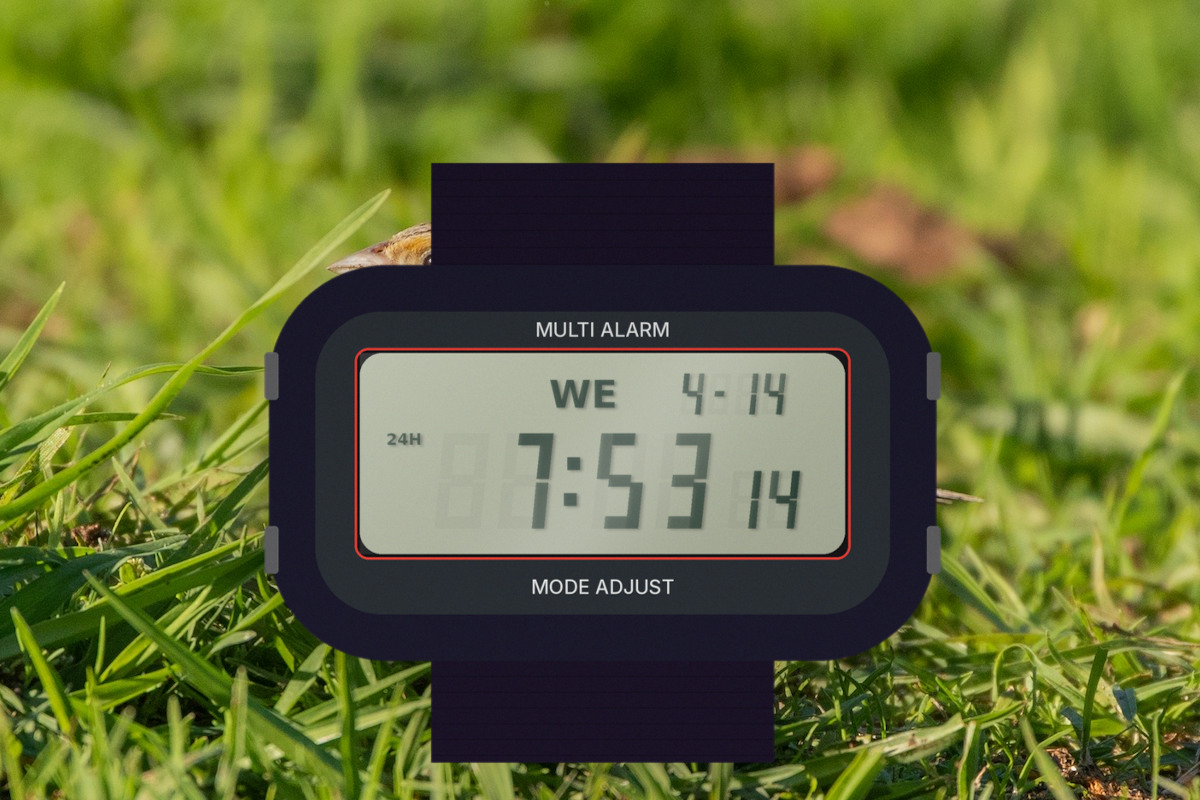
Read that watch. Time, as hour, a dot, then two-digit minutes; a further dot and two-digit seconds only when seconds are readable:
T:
7.53.14
